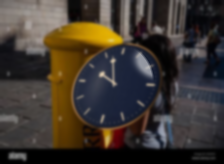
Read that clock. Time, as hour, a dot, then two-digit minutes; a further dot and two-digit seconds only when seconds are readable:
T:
9.57
